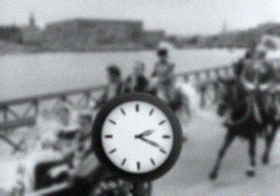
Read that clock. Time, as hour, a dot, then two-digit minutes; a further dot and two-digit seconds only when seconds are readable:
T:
2.19
